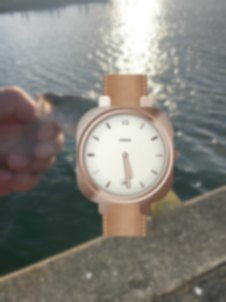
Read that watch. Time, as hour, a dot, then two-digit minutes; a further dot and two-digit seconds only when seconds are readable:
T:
5.29
